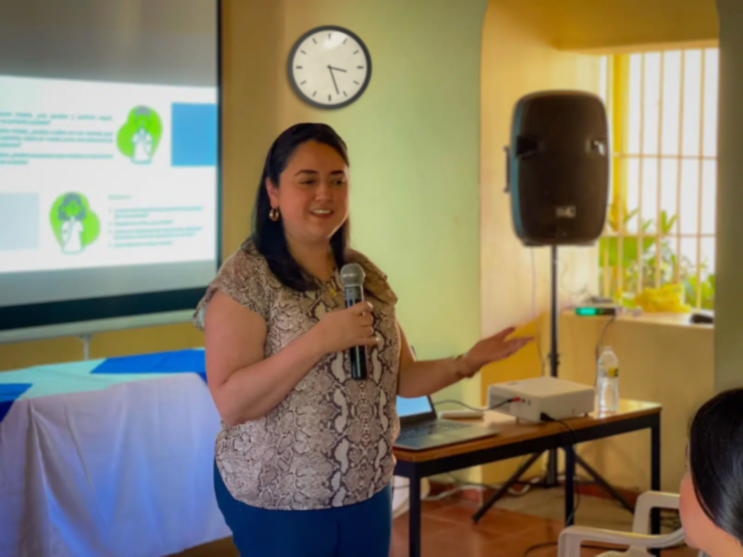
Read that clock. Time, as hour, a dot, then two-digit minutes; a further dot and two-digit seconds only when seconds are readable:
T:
3.27
